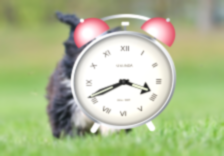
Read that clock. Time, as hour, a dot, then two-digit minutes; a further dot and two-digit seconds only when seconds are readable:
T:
3.41
